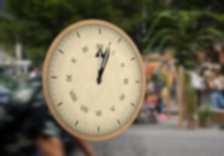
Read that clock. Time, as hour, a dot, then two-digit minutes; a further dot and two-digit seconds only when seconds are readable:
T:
12.03
